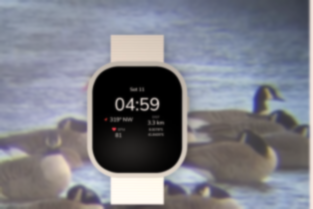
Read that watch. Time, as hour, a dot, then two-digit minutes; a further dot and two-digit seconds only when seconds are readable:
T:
4.59
